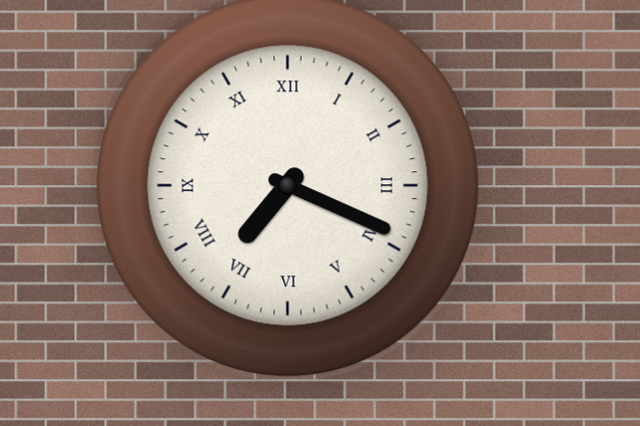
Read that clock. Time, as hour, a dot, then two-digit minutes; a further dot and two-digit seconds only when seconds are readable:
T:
7.19
